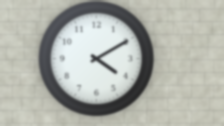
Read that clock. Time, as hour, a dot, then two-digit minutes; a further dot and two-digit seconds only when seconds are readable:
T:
4.10
